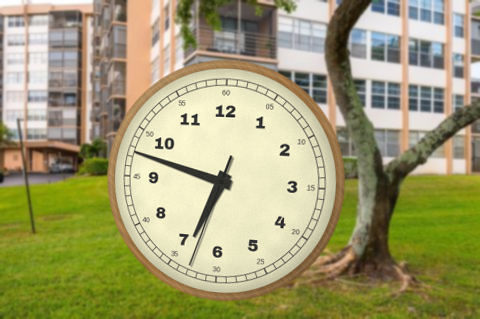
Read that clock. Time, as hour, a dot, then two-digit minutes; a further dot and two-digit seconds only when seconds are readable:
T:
6.47.33
